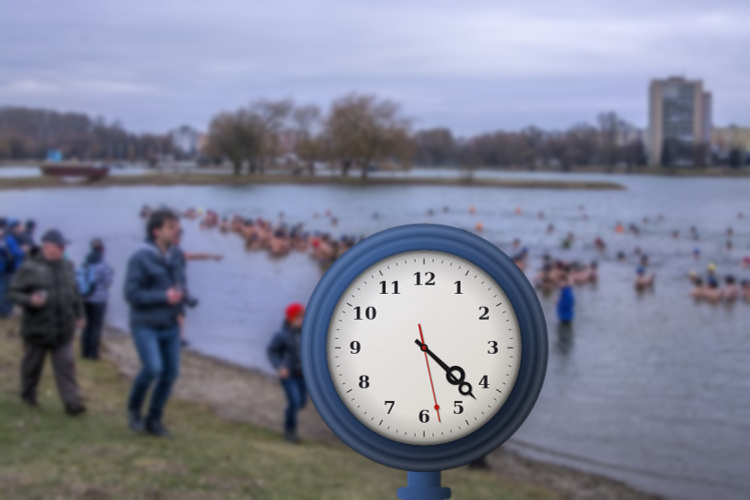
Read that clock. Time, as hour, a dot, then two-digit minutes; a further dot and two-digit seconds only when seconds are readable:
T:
4.22.28
